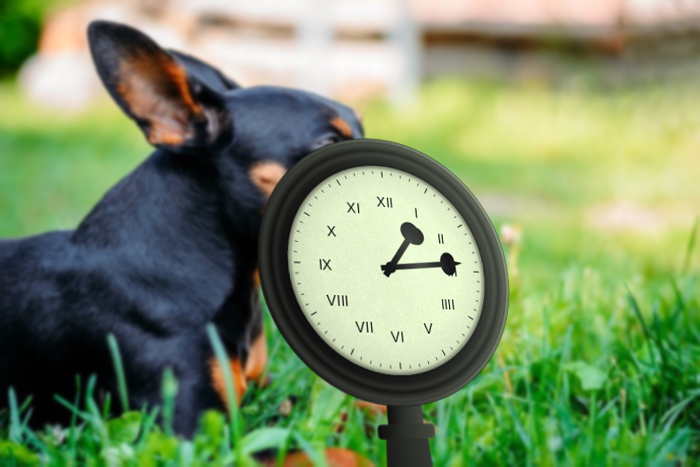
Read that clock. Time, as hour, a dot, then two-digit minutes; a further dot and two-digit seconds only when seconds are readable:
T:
1.14
